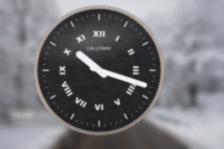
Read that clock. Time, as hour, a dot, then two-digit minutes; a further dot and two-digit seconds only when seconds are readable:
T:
10.18
